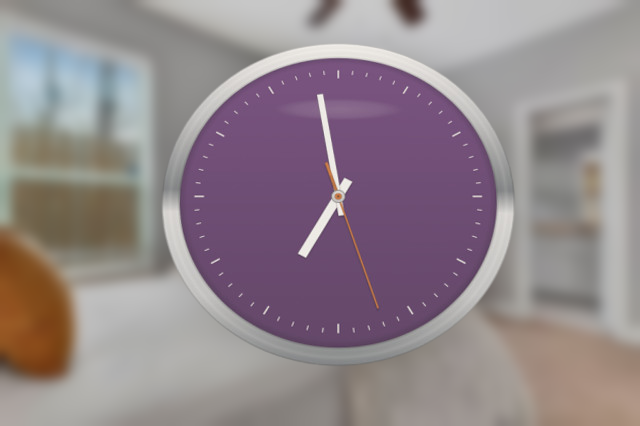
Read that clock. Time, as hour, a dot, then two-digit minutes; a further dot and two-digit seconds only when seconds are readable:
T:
6.58.27
